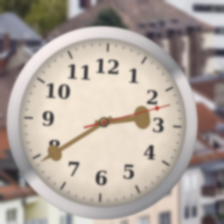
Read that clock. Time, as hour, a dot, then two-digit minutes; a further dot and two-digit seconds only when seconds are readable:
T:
2.39.12
